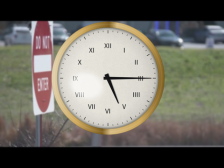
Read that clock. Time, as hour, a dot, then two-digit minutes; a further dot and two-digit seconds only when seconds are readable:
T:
5.15
